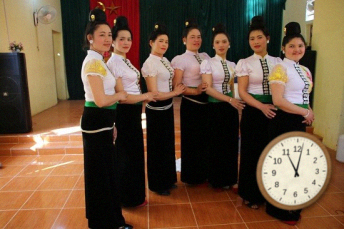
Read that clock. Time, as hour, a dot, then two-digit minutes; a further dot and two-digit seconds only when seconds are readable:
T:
11.02
